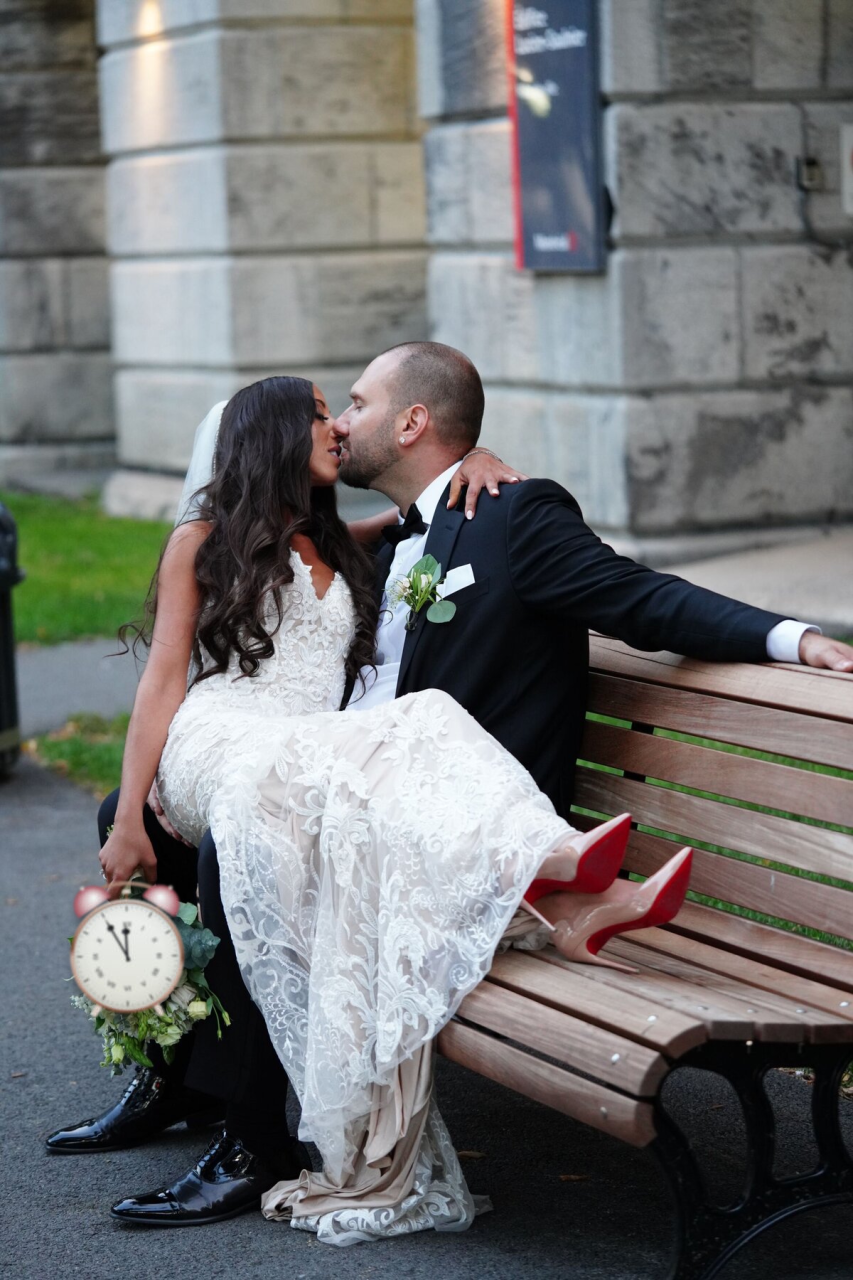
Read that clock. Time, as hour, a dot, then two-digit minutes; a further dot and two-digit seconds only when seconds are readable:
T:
11.55
